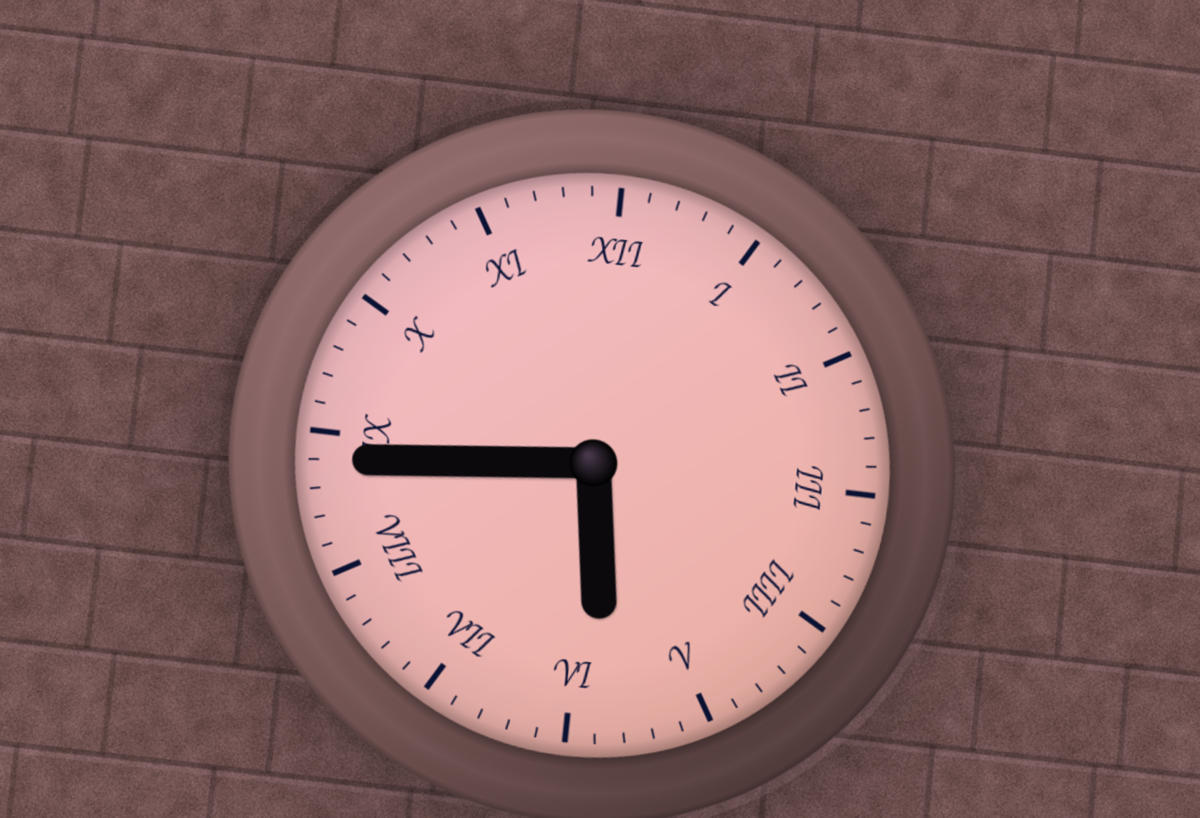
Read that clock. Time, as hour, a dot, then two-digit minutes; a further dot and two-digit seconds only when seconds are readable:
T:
5.44
